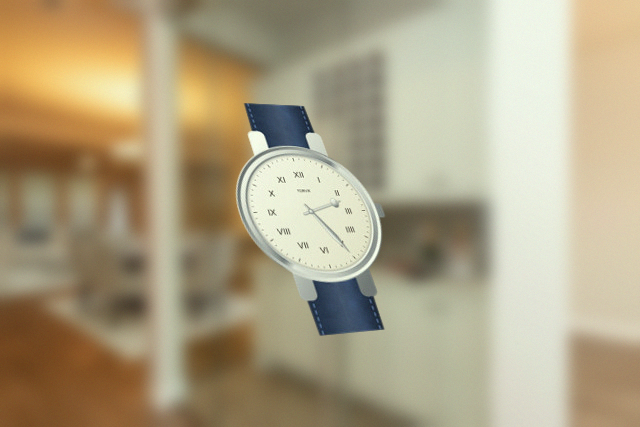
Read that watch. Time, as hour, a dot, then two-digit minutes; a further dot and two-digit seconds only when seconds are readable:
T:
2.25
